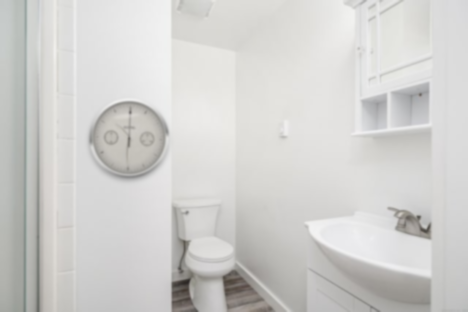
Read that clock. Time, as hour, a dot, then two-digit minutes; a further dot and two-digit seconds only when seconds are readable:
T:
10.30
